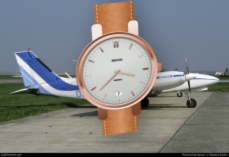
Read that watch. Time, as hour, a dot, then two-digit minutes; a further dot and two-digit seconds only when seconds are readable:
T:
3.38
